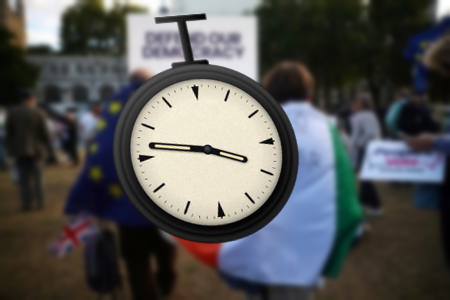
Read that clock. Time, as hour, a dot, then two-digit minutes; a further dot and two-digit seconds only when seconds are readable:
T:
3.47
